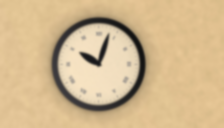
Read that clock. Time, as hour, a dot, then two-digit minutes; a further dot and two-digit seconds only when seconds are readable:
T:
10.03
